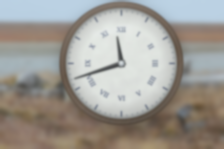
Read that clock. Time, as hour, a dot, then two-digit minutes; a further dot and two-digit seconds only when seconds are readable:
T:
11.42
